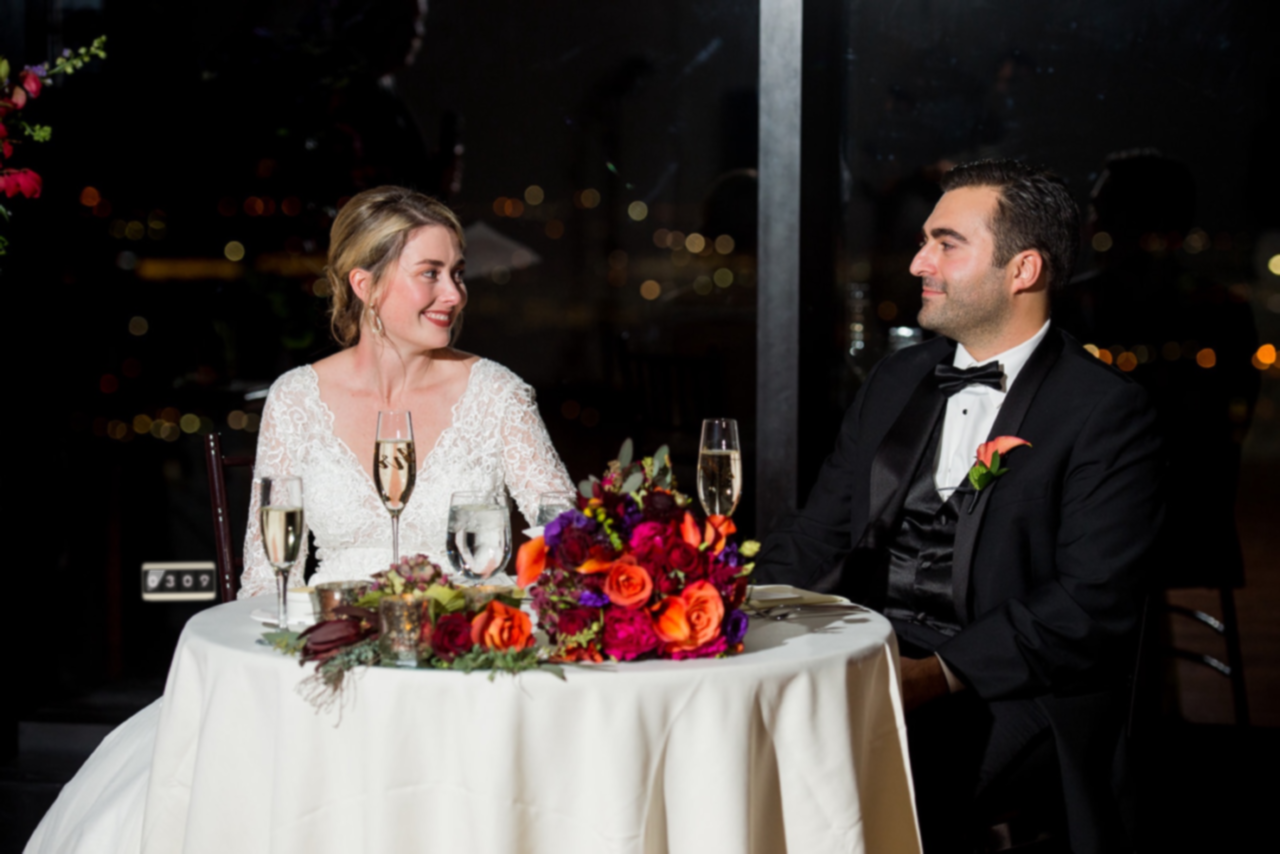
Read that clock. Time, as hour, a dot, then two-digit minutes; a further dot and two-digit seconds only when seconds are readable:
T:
3.09
